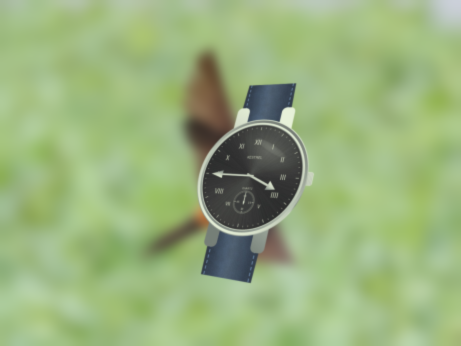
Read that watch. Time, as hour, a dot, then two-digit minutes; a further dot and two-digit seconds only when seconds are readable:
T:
3.45
